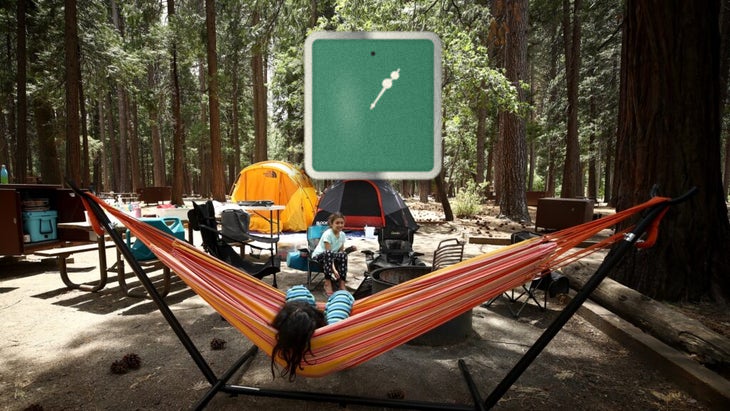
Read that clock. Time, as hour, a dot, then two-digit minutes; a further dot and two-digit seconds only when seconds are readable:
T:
1.06
